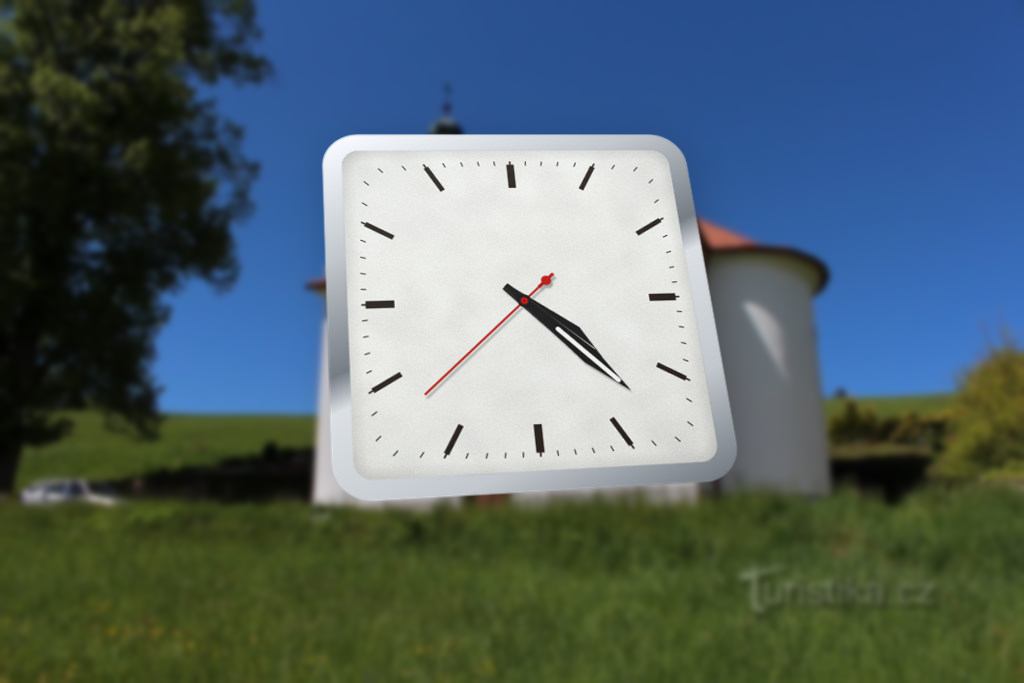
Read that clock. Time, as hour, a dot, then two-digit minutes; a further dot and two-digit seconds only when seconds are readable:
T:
4.22.38
